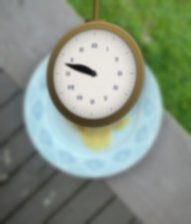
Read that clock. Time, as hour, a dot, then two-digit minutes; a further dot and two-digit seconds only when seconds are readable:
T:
9.48
